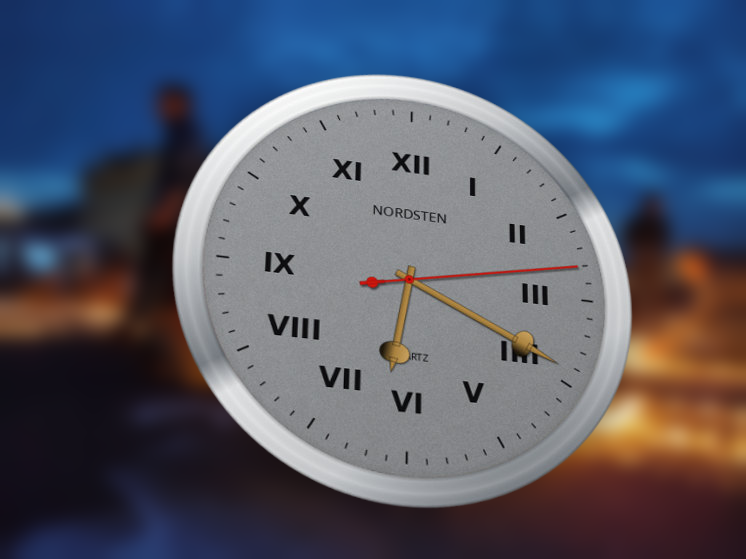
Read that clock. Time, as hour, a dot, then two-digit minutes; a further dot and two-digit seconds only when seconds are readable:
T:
6.19.13
